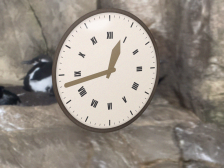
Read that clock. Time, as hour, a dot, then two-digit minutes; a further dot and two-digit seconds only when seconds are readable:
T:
12.43
